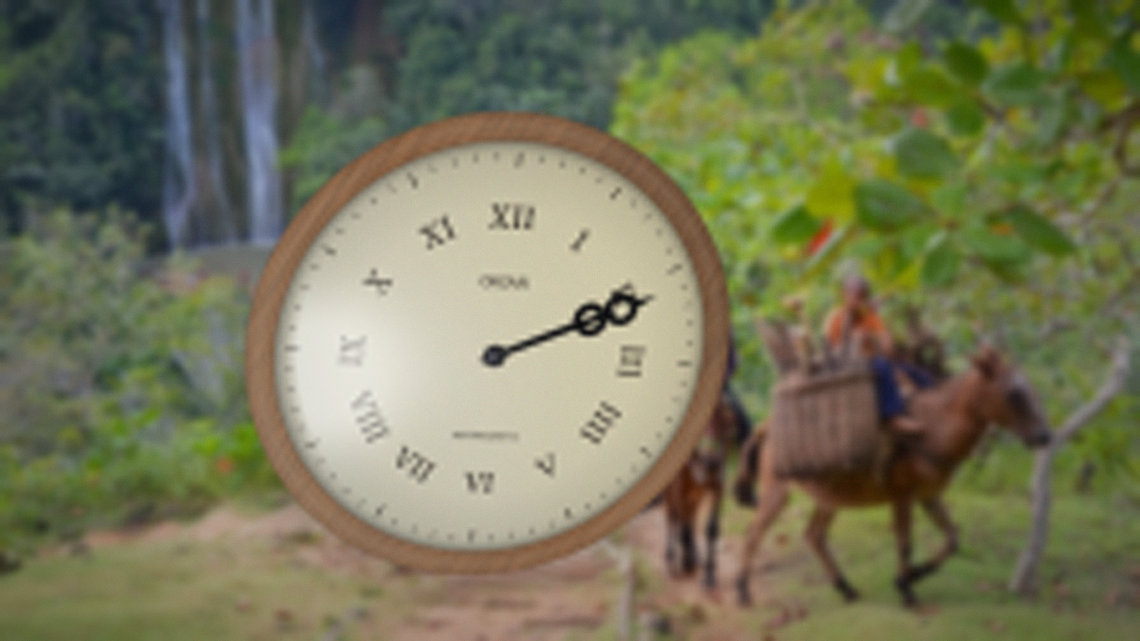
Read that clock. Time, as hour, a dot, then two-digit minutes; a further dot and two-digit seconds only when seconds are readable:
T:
2.11
